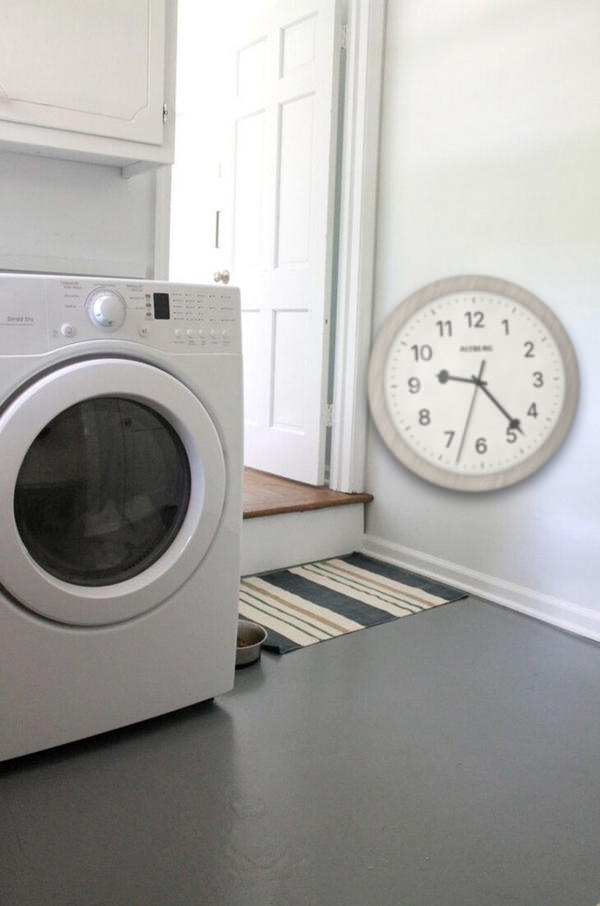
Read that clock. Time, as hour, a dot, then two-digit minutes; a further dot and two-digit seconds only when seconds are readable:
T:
9.23.33
